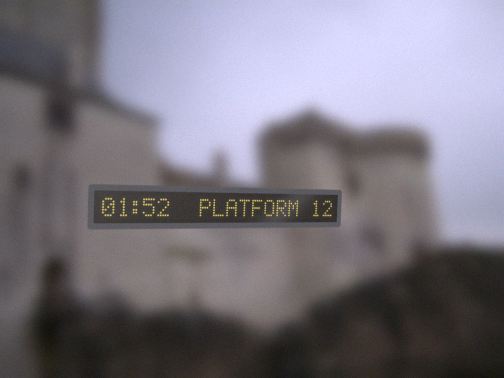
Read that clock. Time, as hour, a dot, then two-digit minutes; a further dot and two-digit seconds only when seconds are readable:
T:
1.52
